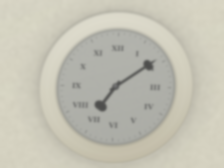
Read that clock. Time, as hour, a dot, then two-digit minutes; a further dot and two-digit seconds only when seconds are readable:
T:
7.09
